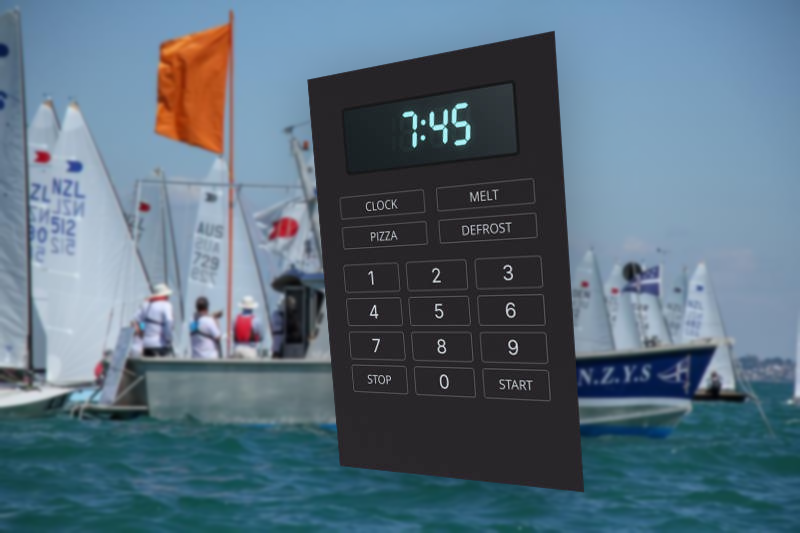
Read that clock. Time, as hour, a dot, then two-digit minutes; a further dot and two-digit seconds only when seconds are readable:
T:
7.45
